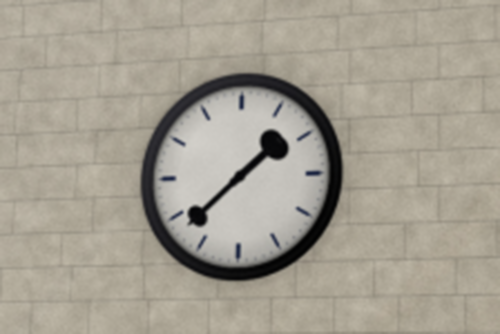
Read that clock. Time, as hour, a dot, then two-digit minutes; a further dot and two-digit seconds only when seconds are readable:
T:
1.38
